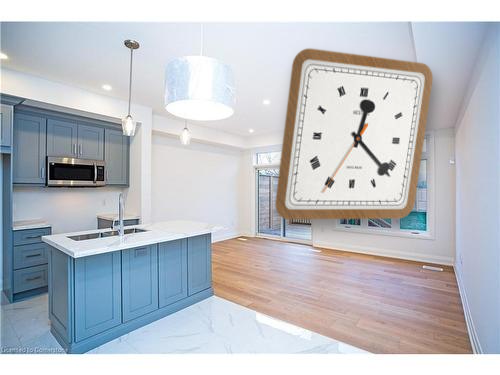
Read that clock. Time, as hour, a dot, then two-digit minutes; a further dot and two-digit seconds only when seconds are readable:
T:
12.21.35
